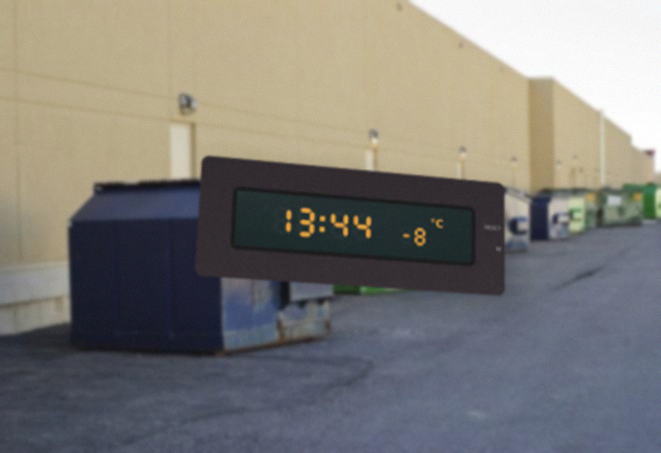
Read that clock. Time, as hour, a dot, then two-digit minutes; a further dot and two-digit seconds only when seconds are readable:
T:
13.44
